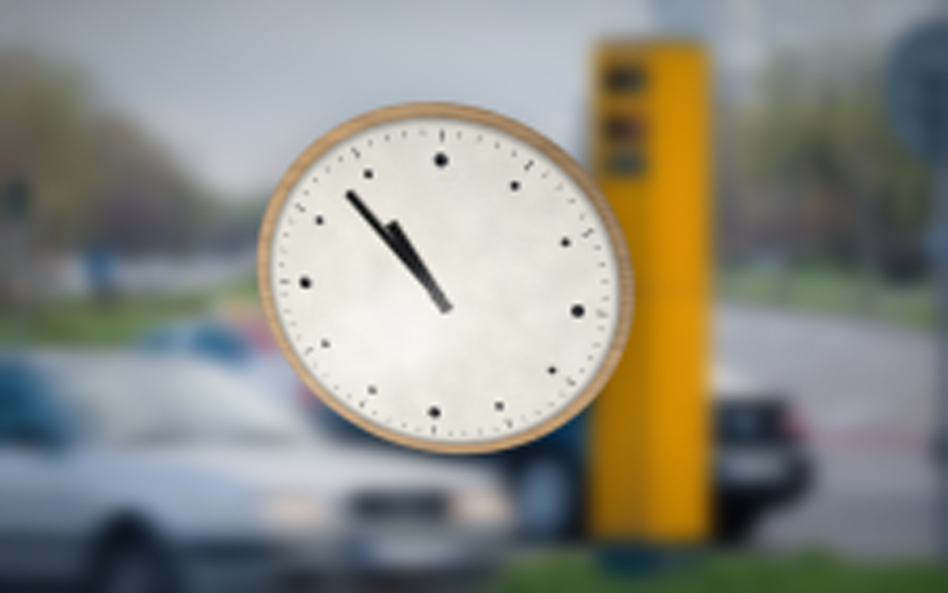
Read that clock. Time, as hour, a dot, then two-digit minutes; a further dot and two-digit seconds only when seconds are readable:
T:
10.53
